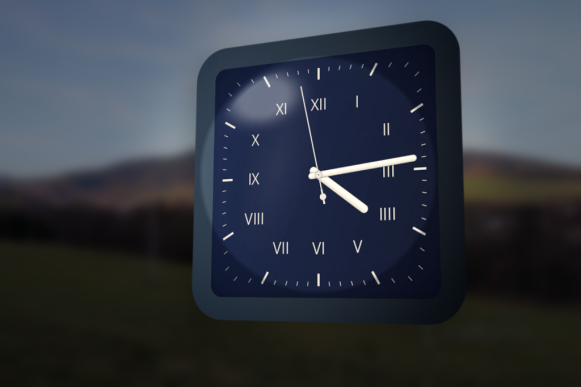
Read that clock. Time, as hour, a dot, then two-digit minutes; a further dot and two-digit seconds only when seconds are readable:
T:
4.13.58
